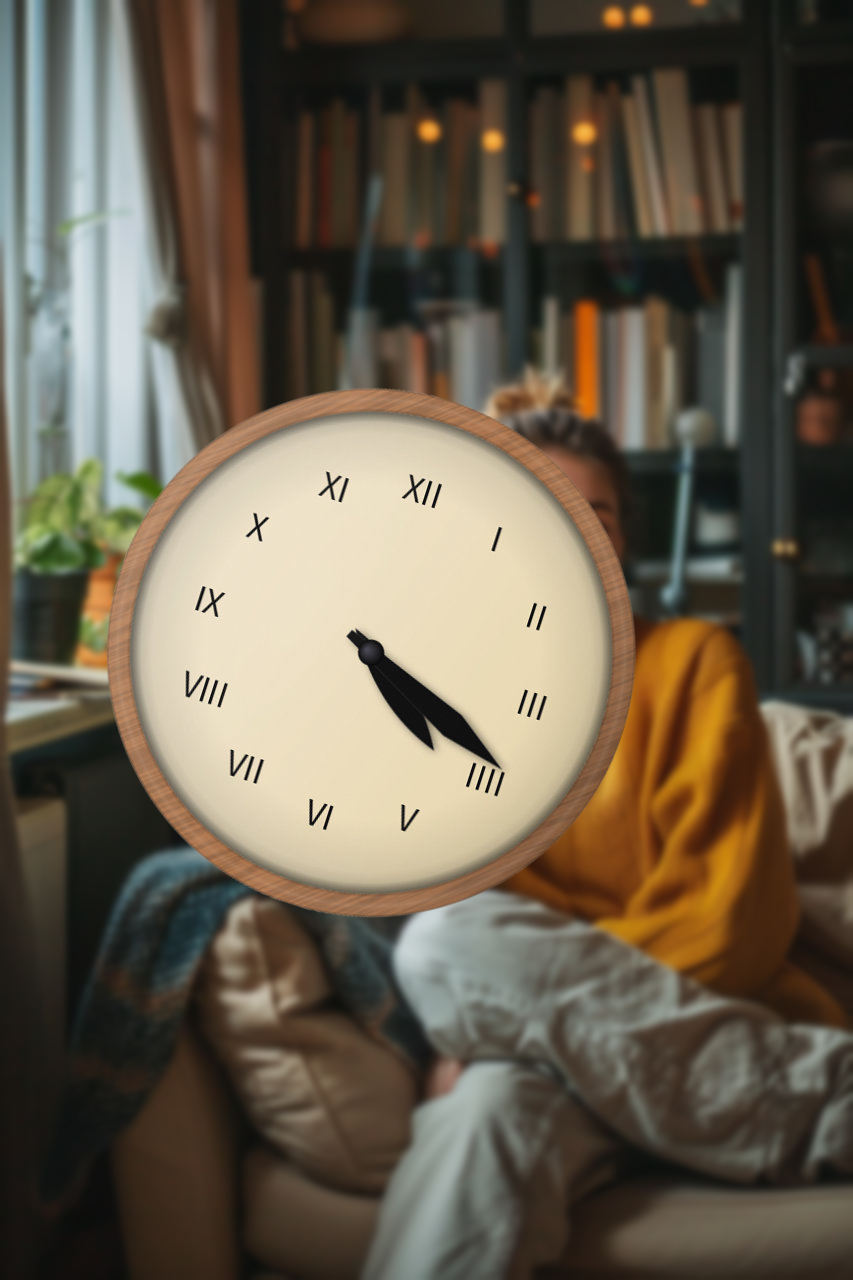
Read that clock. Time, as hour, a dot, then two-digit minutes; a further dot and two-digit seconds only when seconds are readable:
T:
4.19
